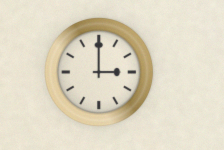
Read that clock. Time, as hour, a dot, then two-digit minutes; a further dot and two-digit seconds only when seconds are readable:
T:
3.00
